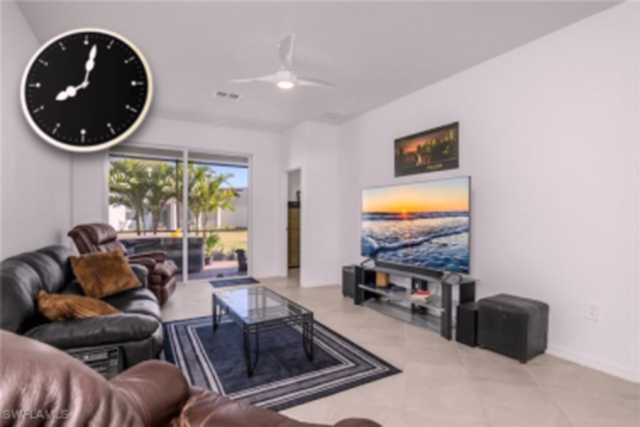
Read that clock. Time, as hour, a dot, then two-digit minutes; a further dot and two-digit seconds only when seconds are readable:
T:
8.02
